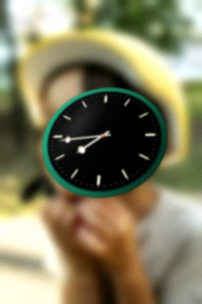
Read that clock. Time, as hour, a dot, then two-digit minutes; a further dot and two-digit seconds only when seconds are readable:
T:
7.44
